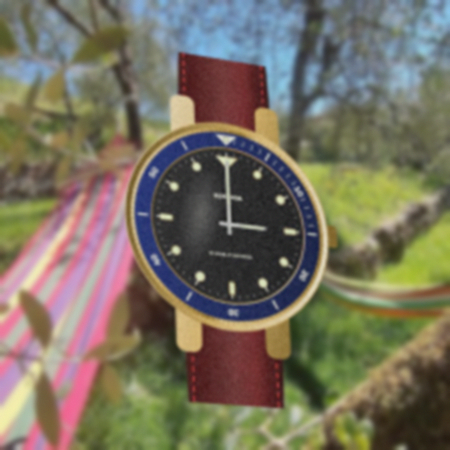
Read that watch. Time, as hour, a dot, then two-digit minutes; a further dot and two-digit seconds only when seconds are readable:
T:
3.00
